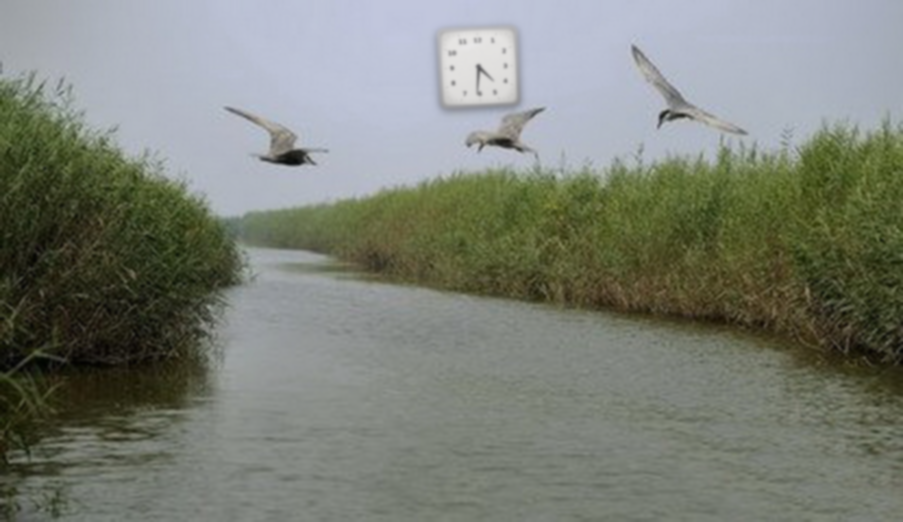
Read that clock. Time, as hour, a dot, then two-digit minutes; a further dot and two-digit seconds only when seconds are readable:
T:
4.31
